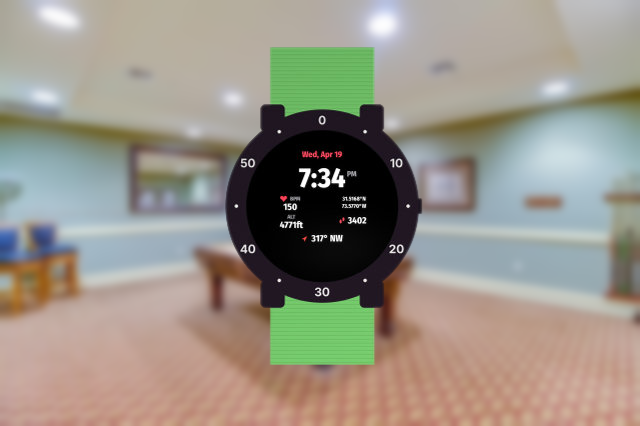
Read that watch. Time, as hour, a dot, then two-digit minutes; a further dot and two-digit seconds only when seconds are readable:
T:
7.34
